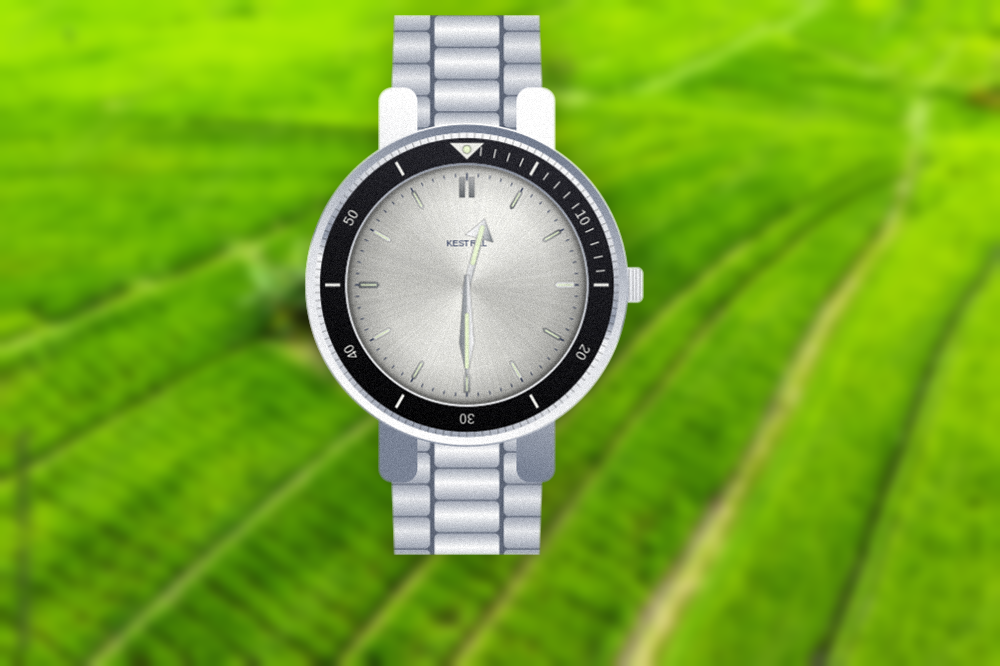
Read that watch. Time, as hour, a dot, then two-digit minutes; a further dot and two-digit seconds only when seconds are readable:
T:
12.30
